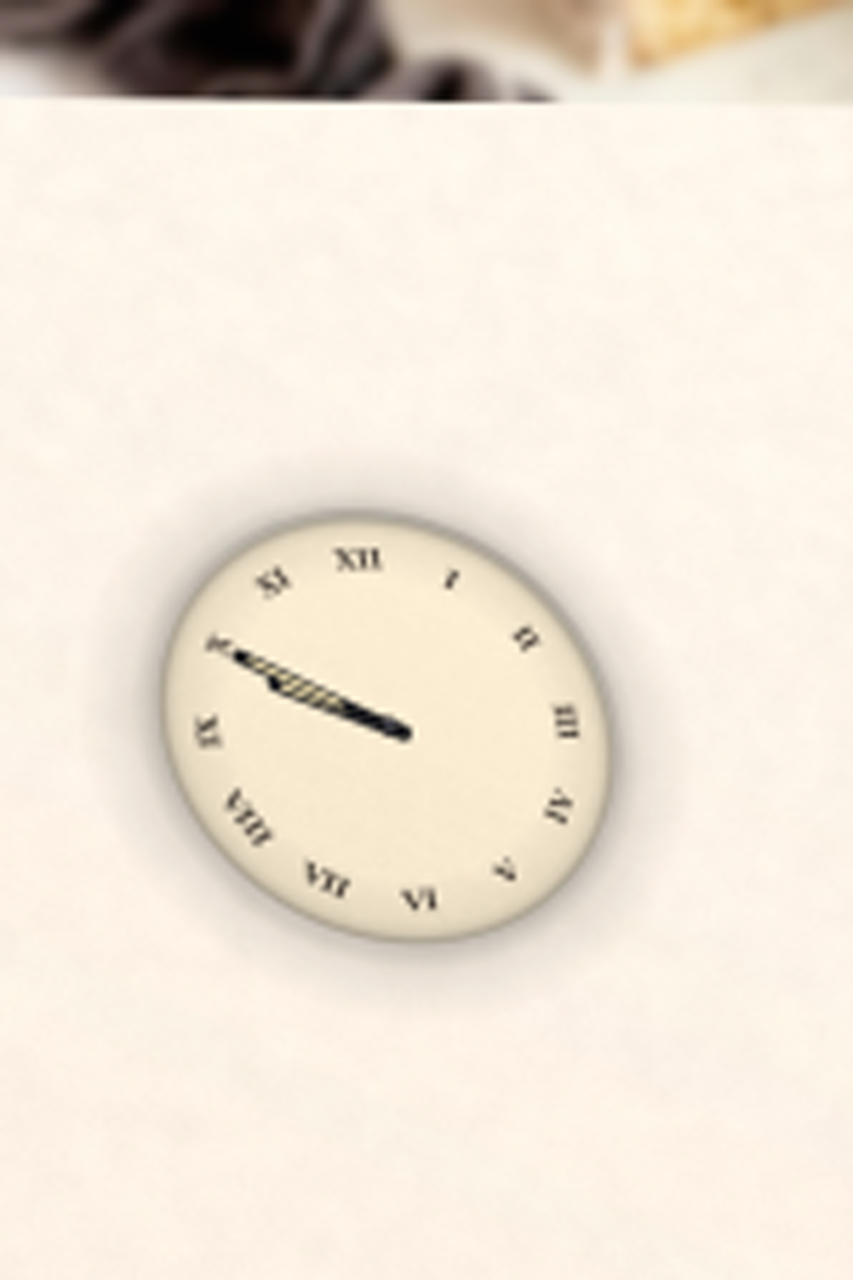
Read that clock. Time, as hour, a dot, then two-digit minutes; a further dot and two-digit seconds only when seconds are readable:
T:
9.50
